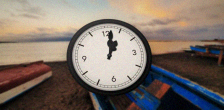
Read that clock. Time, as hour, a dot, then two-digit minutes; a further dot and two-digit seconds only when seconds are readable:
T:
1.02
